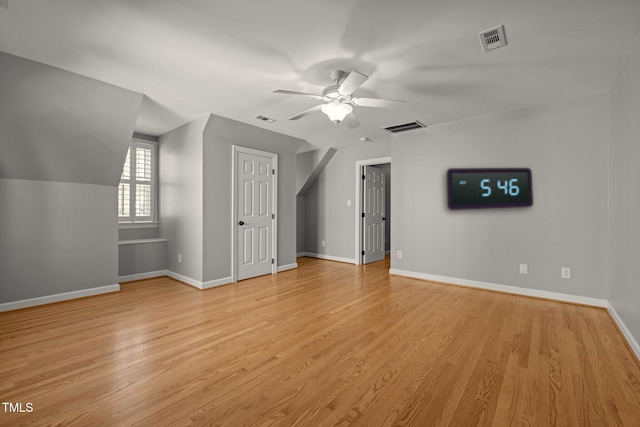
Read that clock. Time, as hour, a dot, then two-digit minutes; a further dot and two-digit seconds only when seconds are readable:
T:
5.46
